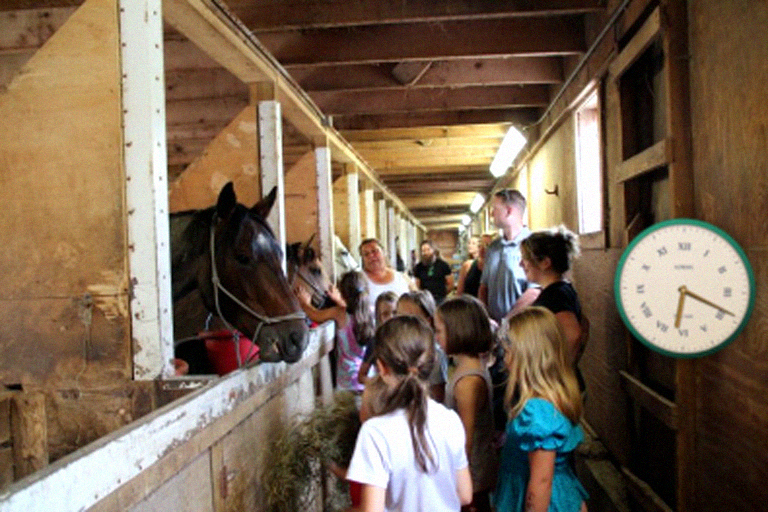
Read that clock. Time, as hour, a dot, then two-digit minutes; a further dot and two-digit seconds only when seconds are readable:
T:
6.19
